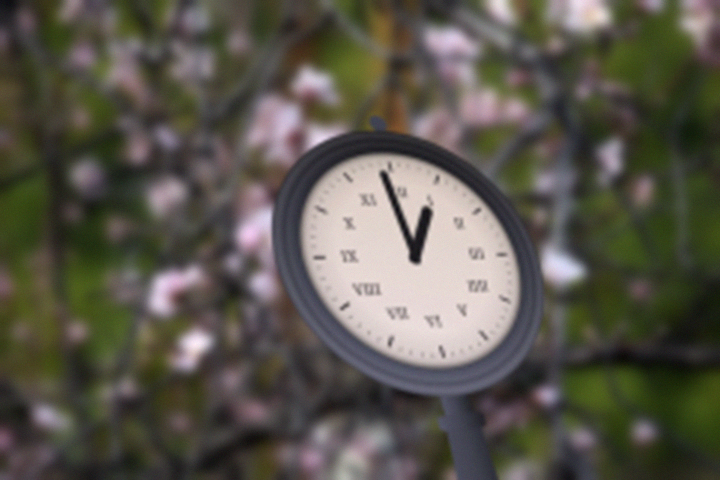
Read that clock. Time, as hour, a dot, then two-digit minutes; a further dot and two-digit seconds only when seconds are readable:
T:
12.59
